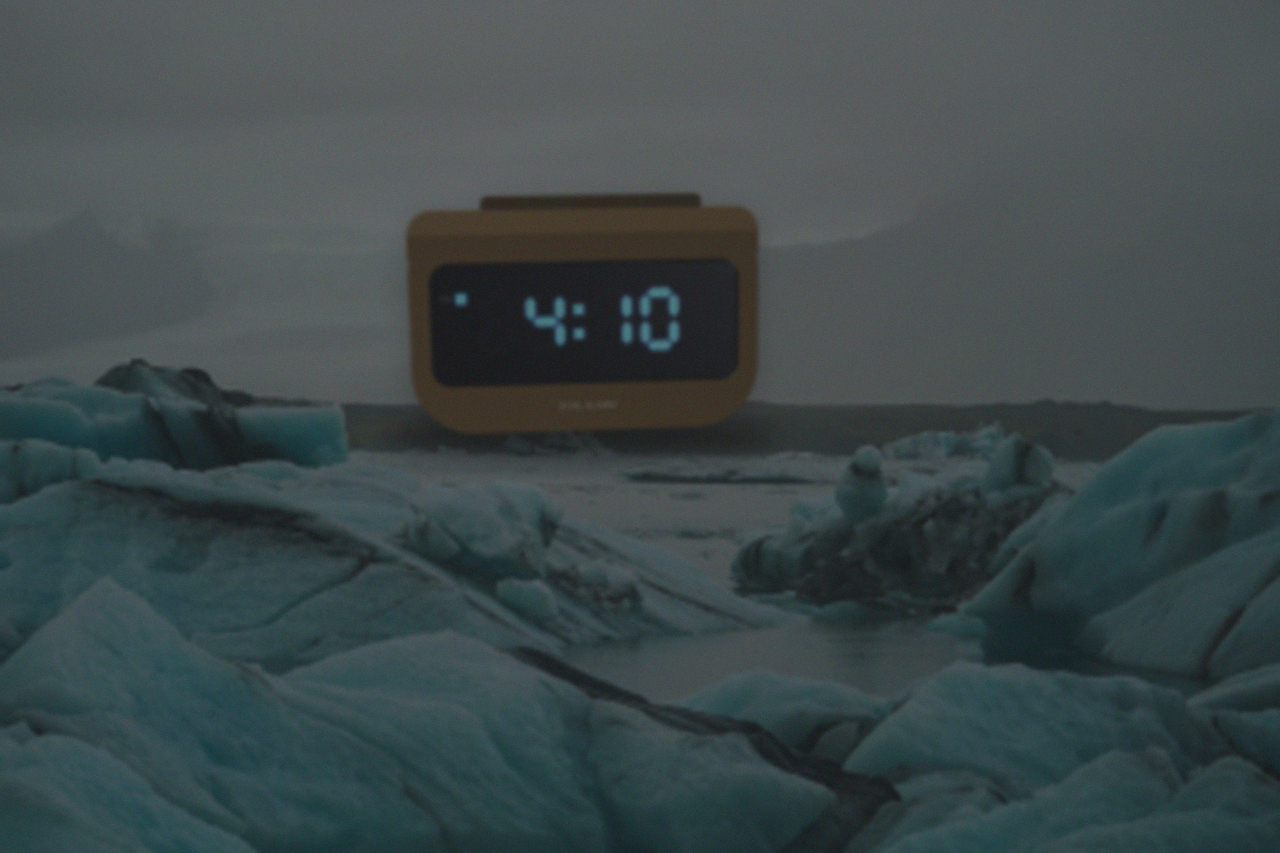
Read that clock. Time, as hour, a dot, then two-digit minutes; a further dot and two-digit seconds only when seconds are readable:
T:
4.10
